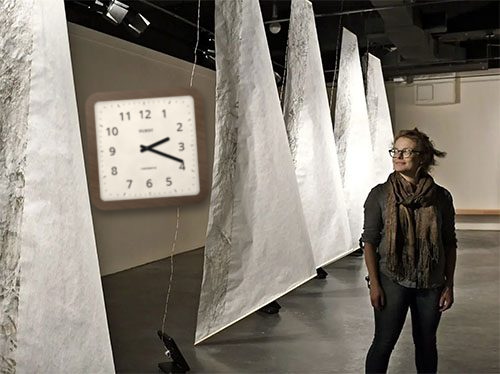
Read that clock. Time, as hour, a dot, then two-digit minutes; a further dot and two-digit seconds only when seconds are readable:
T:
2.19
